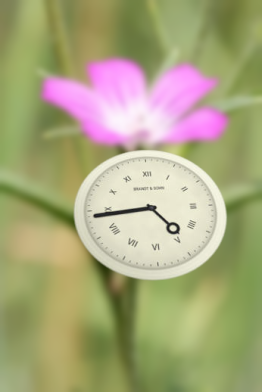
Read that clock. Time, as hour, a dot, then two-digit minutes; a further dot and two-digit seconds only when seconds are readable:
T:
4.44
